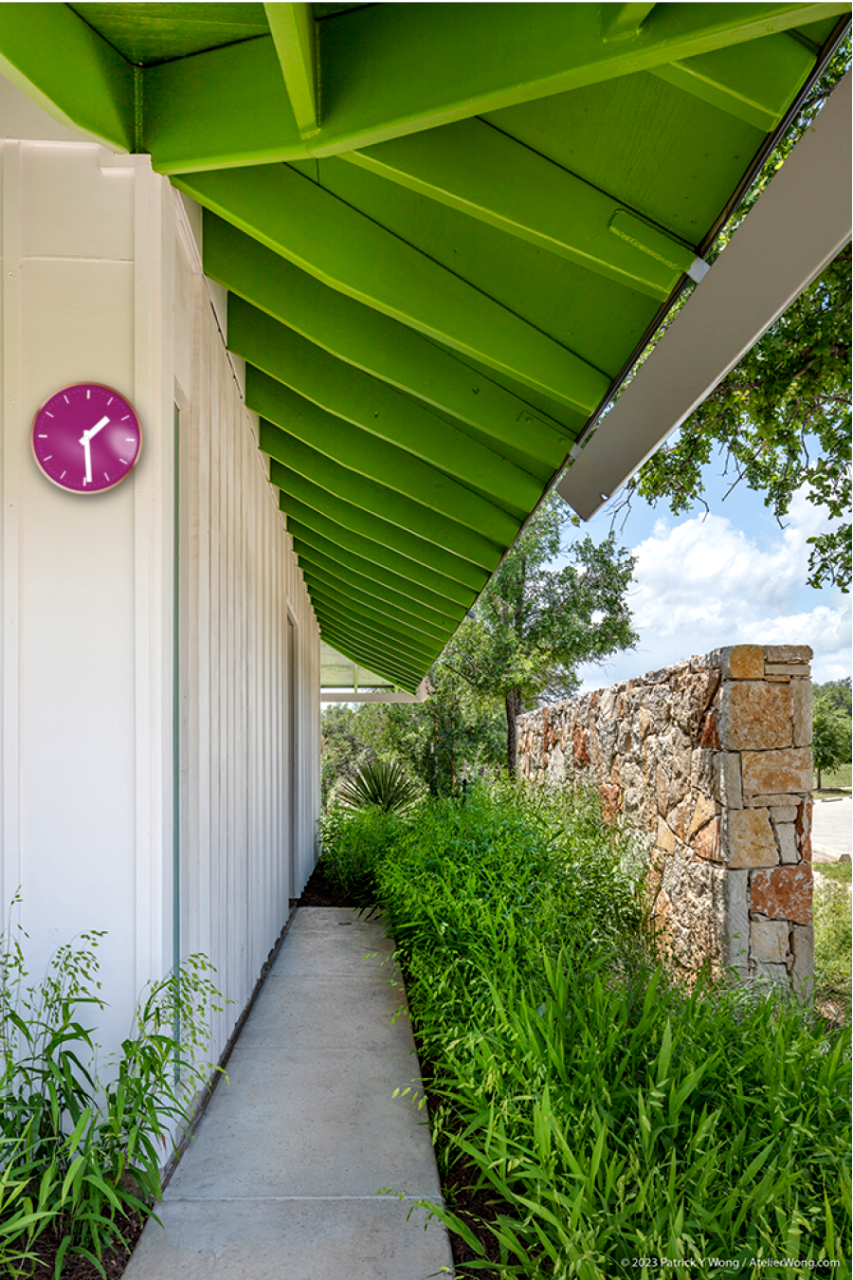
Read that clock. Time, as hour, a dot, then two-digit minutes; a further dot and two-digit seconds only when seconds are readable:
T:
1.29
